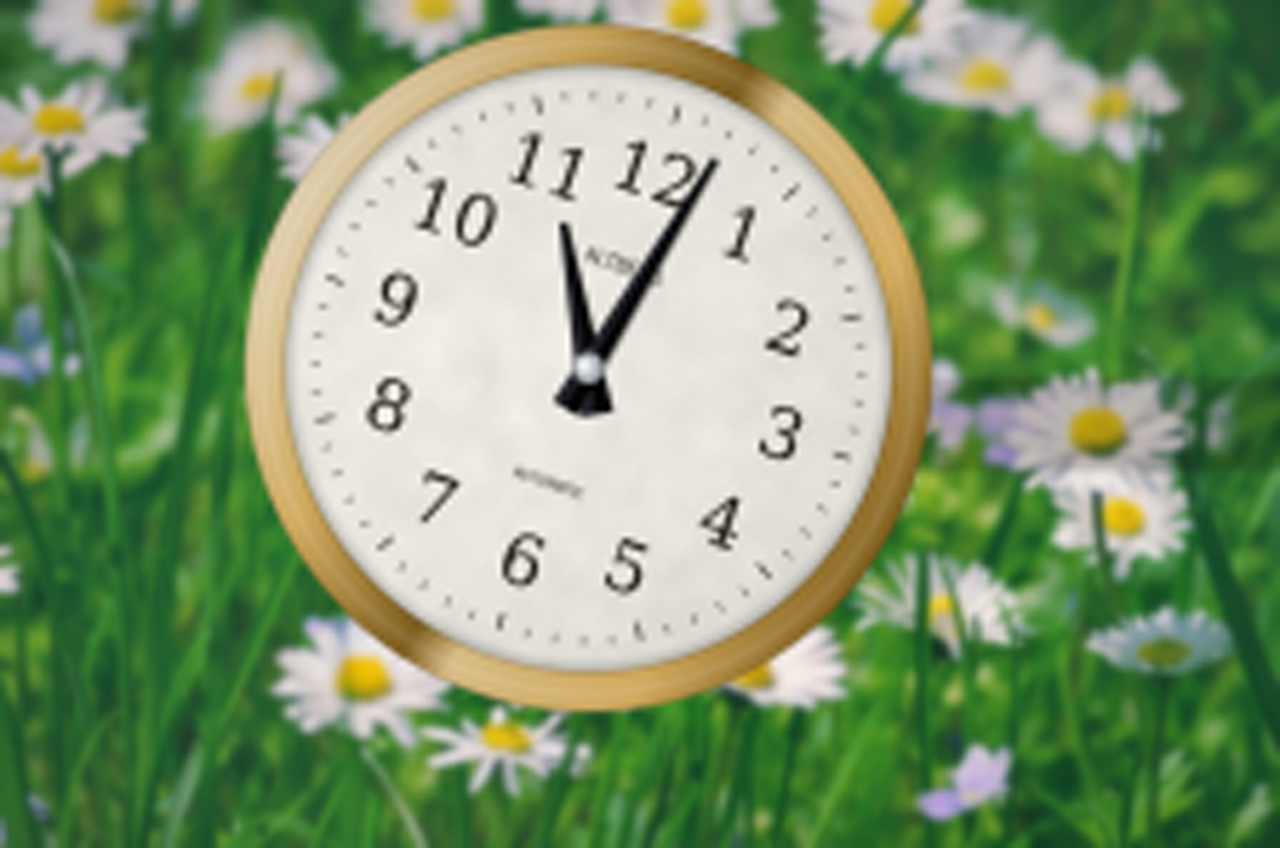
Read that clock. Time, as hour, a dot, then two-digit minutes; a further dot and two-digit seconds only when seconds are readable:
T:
11.02
